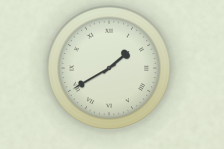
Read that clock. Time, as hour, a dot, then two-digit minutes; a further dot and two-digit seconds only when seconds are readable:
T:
1.40
